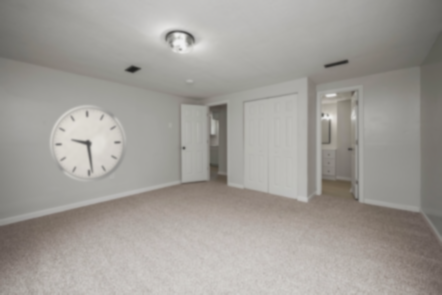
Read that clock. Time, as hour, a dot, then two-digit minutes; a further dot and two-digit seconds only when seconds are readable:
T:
9.29
